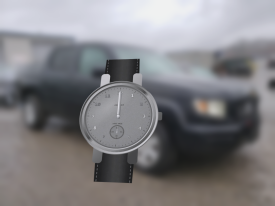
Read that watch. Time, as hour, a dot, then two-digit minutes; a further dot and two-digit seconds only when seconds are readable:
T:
12.00
